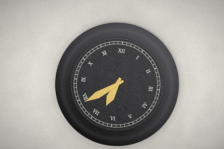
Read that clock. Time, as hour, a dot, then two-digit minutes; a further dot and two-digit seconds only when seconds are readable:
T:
6.39
